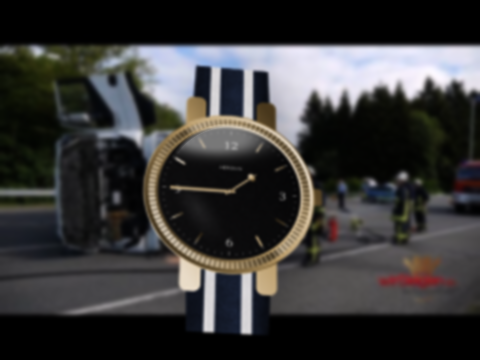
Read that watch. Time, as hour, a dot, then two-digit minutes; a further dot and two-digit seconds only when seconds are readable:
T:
1.45
